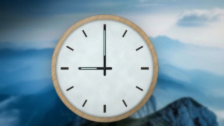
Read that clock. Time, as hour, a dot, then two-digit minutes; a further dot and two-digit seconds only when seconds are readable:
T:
9.00
